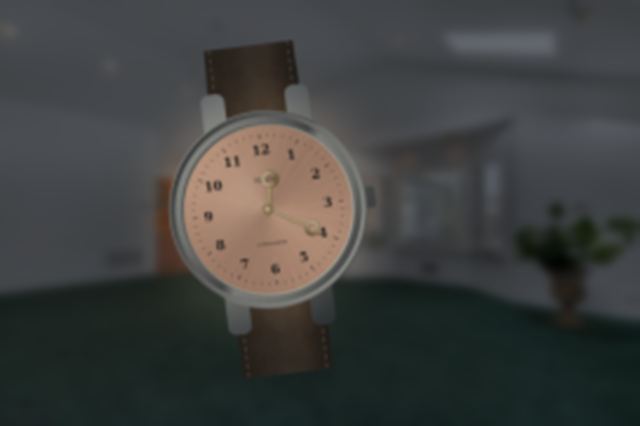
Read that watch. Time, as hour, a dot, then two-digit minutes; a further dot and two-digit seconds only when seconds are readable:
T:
12.20
